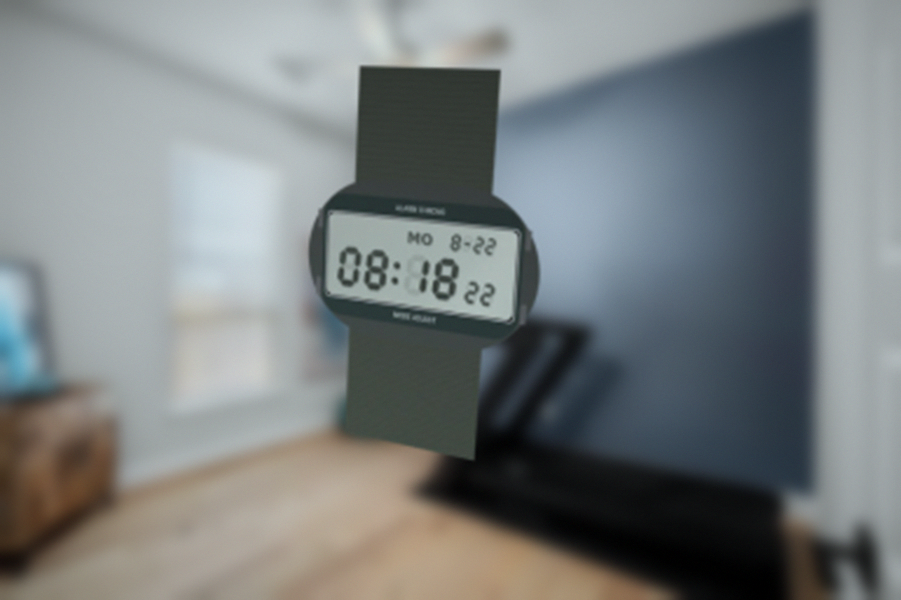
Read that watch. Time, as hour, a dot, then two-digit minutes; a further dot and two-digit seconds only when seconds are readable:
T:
8.18.22
